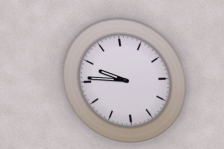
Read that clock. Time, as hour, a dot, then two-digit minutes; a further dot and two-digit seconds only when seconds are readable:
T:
9.46
